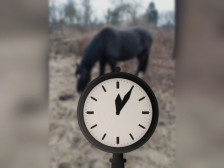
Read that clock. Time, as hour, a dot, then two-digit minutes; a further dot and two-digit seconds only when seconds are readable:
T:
12.05
